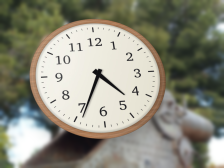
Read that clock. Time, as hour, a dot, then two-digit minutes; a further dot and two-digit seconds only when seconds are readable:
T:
4.34
